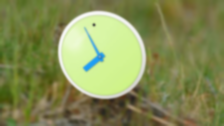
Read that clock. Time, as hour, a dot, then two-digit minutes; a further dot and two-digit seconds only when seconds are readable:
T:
7.57
